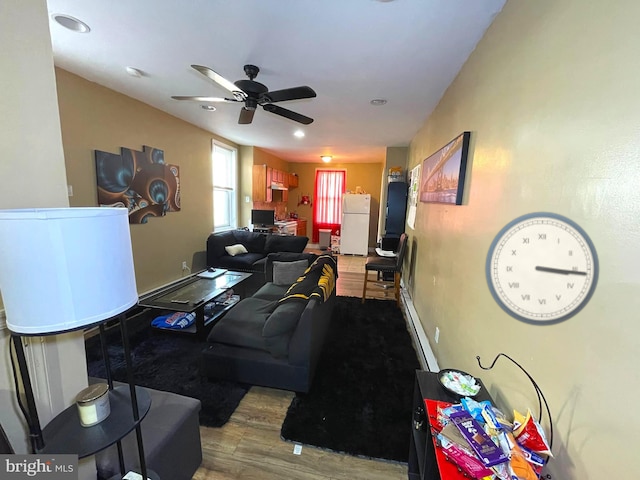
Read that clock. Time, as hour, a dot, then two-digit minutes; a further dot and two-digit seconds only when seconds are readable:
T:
3.16
